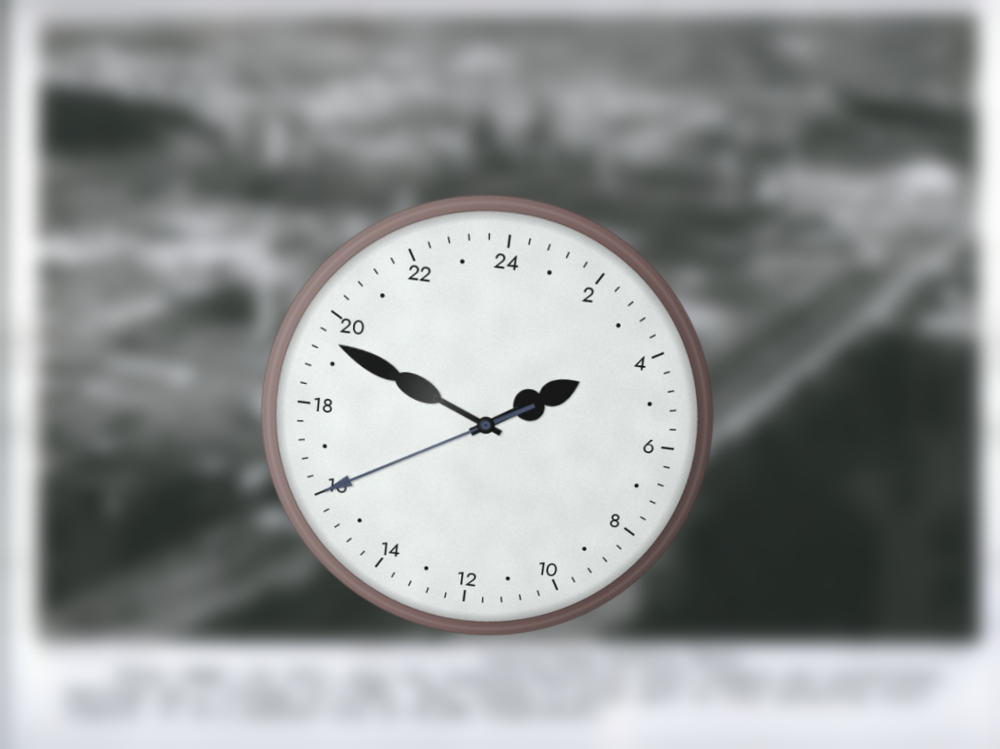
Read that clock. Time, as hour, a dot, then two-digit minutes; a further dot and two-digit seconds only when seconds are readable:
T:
3.48.40
